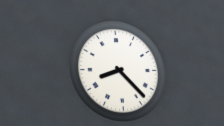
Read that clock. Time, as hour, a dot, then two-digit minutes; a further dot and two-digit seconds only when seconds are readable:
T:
8.23
